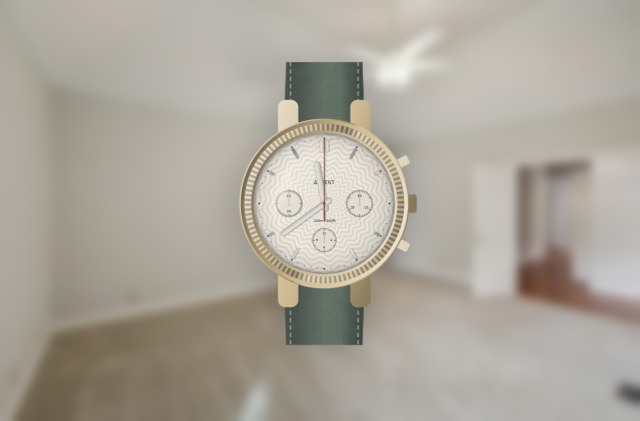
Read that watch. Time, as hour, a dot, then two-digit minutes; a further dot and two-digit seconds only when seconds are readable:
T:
11.39
